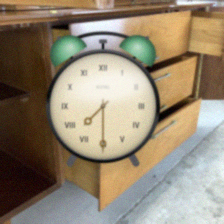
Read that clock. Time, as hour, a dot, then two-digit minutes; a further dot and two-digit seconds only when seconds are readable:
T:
7.30
